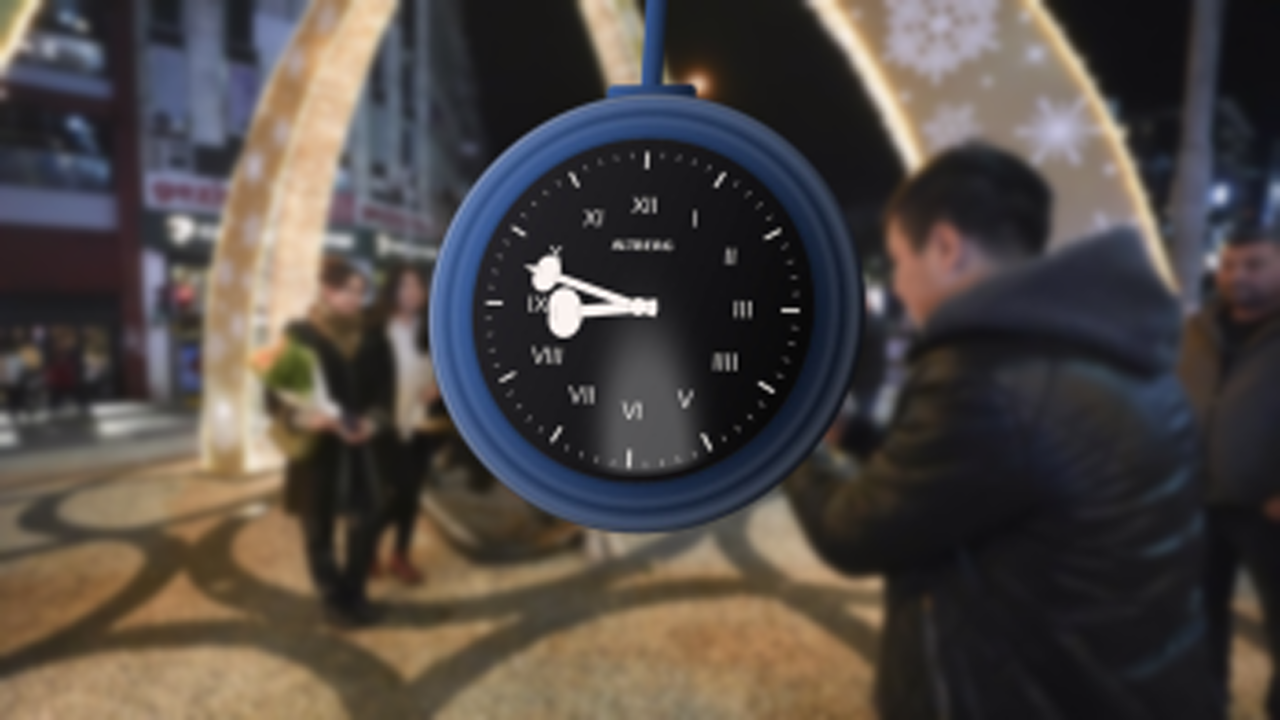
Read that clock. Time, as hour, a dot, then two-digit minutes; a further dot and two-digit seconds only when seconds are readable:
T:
8.48
